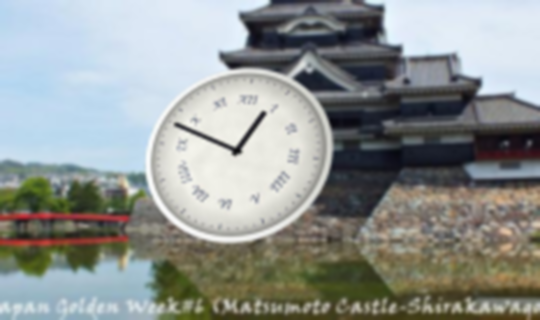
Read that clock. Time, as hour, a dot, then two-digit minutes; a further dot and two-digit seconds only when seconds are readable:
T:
12.48
